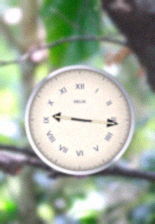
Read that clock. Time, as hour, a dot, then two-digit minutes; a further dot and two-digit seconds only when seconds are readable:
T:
9.16
